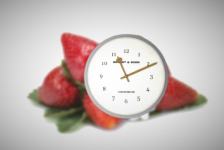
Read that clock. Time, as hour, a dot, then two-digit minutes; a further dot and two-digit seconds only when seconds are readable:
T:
11.11
